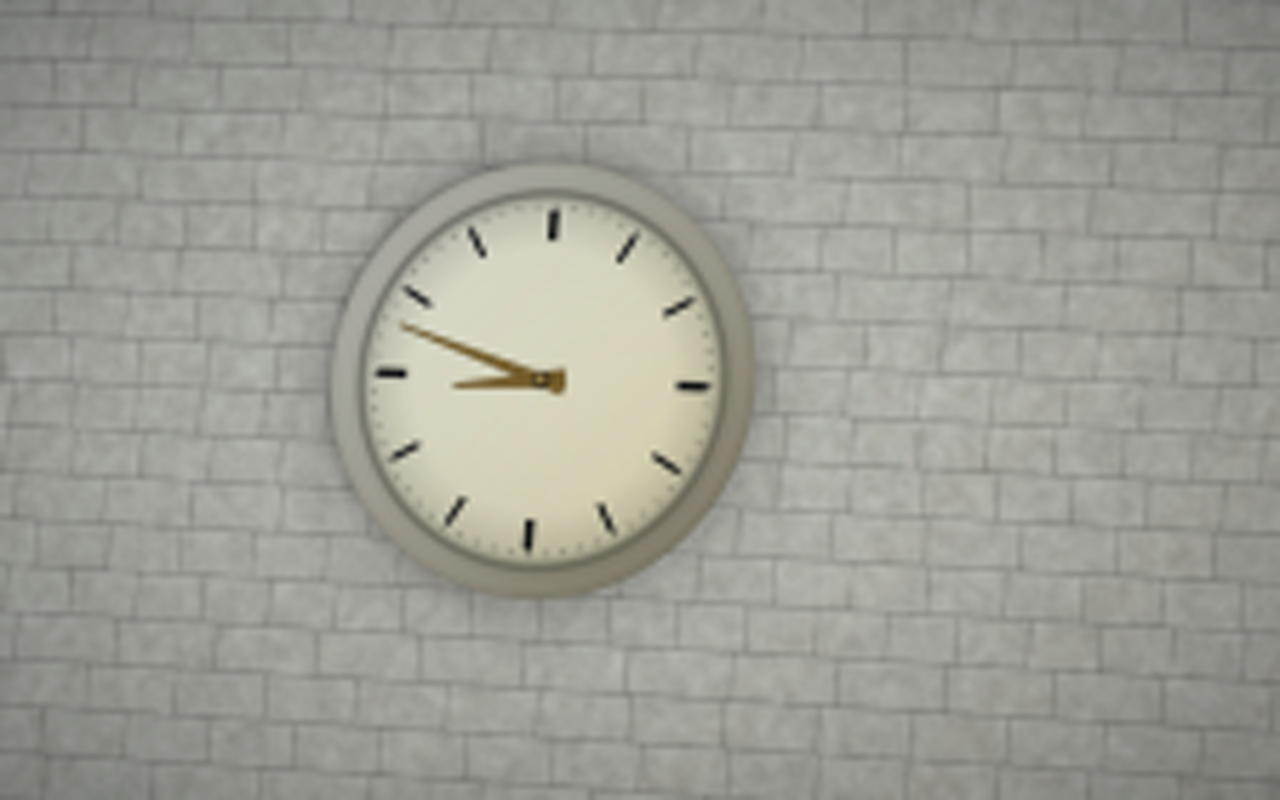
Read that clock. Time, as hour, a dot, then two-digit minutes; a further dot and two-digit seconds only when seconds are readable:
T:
8.48
